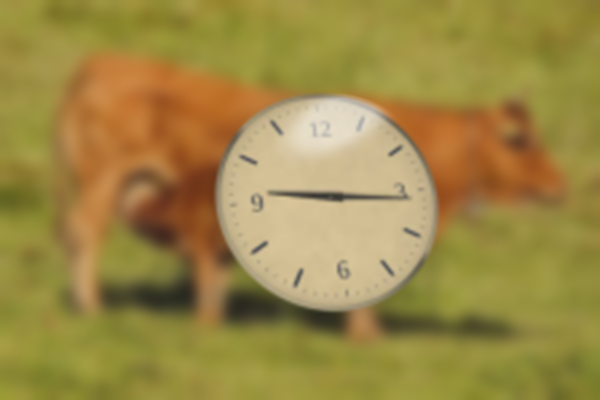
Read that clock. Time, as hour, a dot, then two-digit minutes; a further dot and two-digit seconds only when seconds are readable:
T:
9.16
